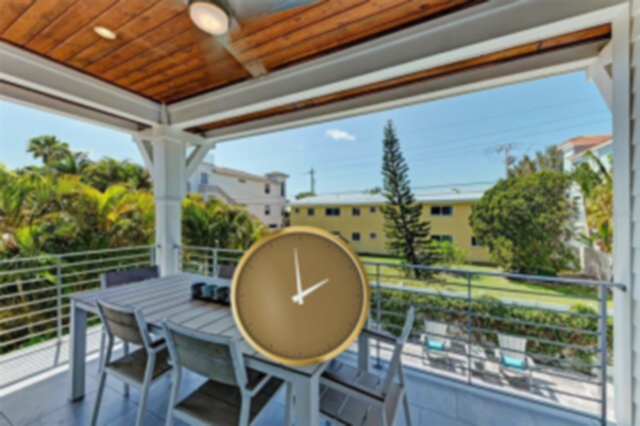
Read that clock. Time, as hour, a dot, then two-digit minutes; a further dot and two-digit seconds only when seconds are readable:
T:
1.59
